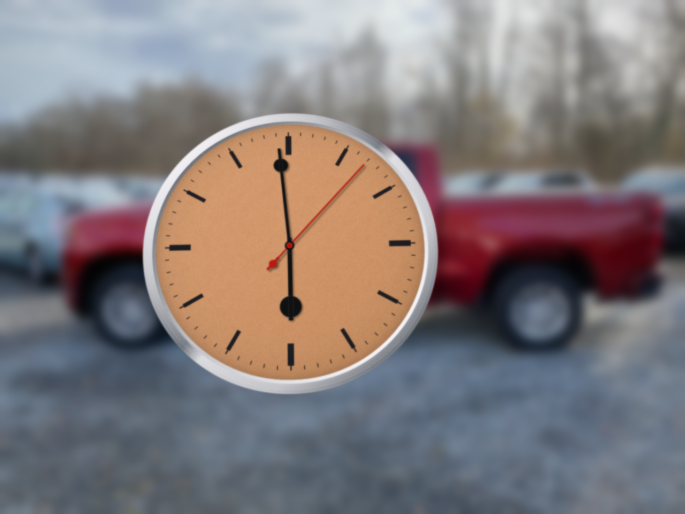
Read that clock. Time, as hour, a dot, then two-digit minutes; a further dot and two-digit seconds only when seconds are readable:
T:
5.59.07
